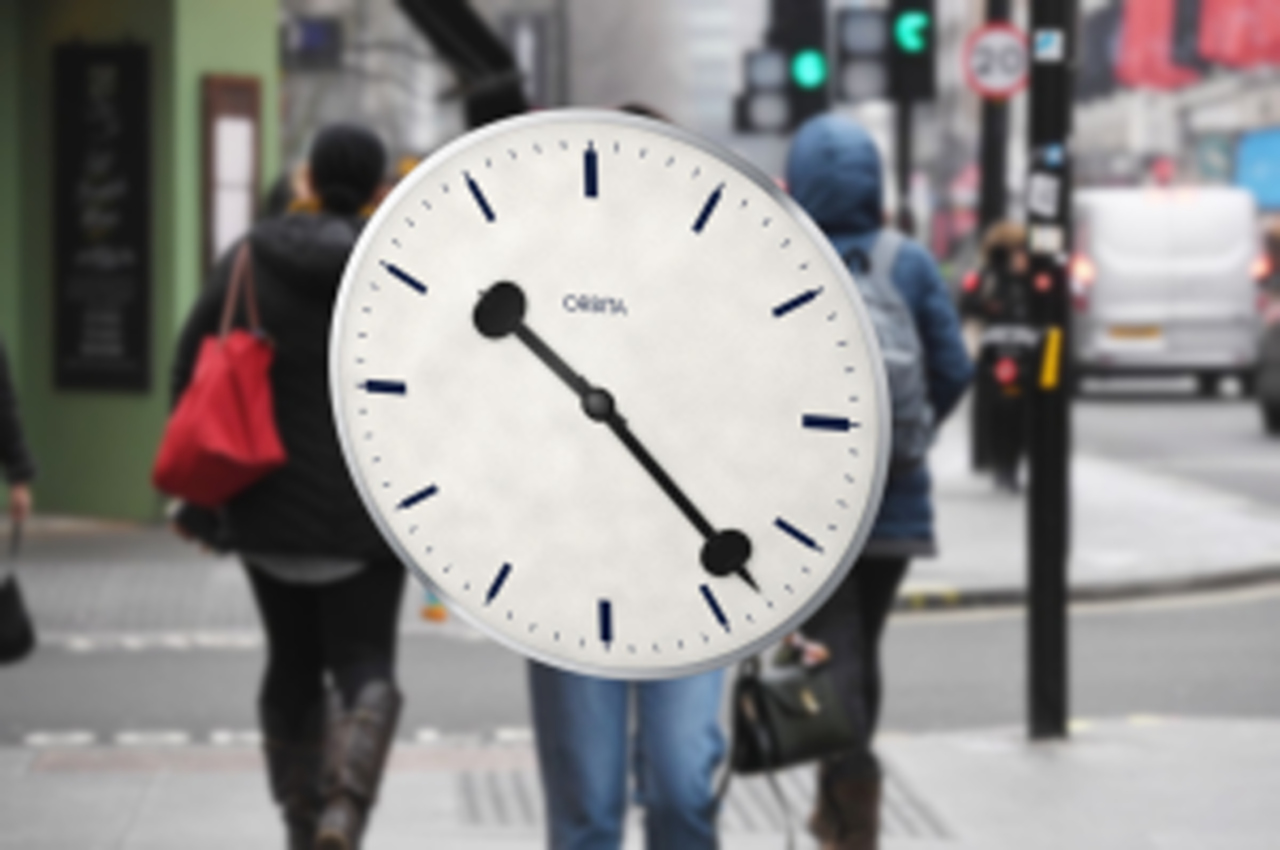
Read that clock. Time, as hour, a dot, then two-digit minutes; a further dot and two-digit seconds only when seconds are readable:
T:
10.23
